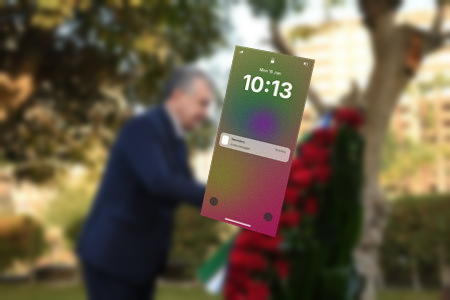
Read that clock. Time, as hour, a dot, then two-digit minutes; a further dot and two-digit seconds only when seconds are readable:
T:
10.13
